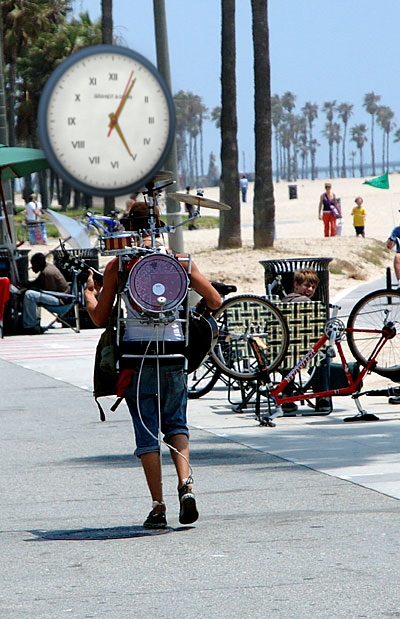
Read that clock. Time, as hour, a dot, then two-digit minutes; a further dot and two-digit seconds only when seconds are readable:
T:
5.05.04
